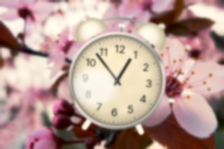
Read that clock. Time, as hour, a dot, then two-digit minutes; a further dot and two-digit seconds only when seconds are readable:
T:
12.53
